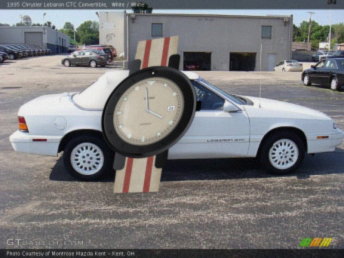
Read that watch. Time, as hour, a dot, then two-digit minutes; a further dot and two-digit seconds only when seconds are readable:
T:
3.58
